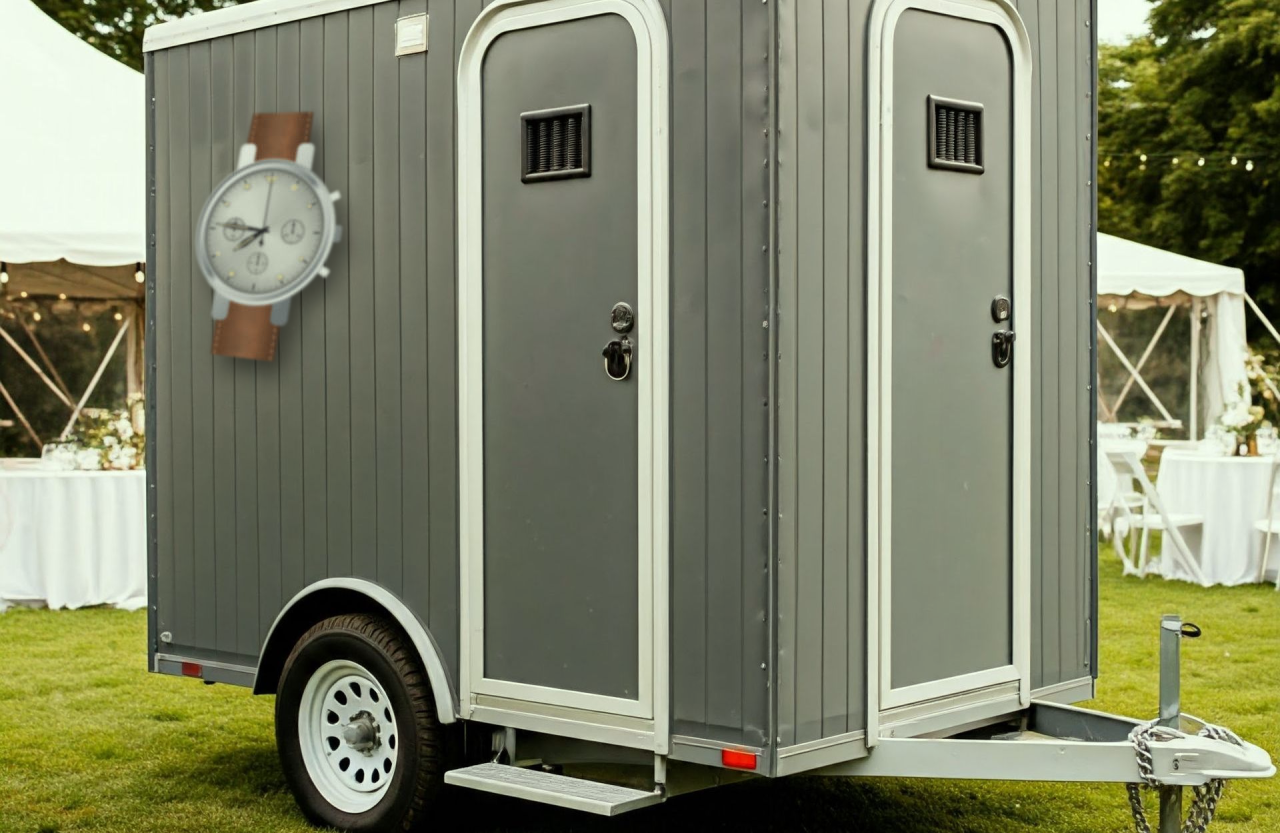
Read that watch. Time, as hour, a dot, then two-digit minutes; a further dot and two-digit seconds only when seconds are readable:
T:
7.46
